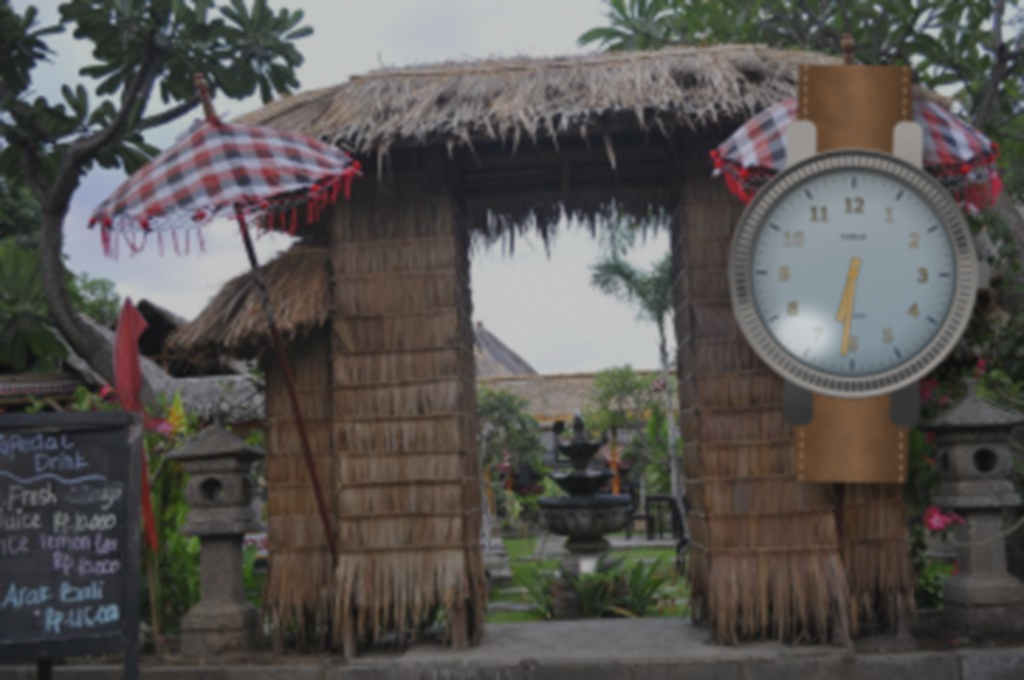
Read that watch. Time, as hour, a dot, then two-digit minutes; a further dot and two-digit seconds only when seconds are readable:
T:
6.31
